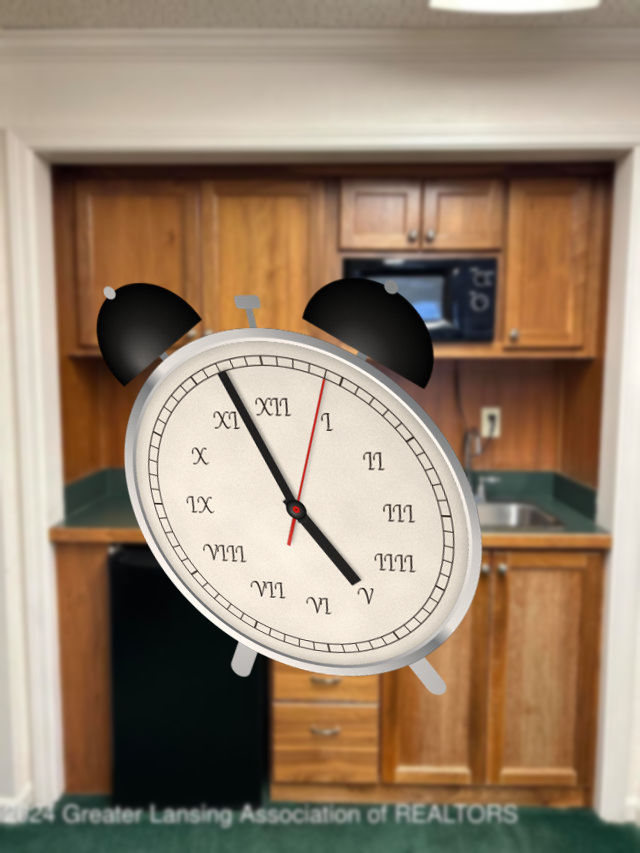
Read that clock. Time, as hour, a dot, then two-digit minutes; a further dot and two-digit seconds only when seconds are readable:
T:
4.57.04
